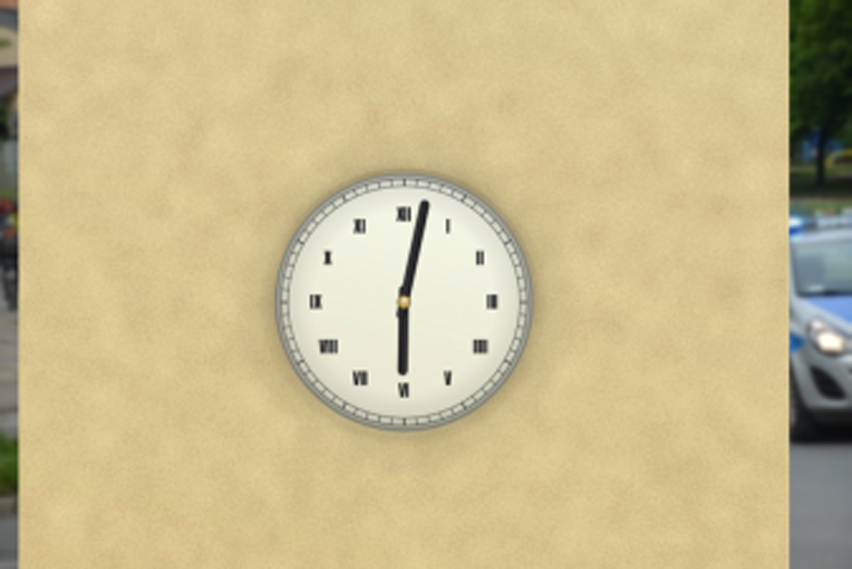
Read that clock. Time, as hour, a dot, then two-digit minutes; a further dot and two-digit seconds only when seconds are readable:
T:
6.02
